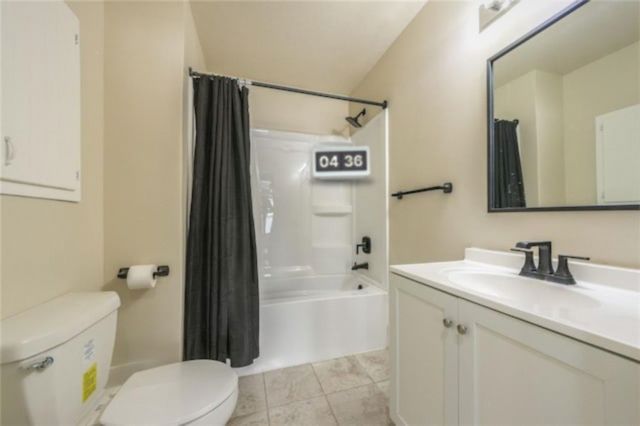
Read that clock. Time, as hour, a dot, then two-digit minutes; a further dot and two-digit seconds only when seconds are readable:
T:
4.36
